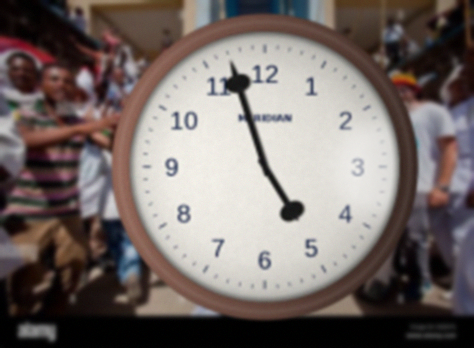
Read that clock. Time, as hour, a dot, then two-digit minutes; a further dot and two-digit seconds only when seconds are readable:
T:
4.57
